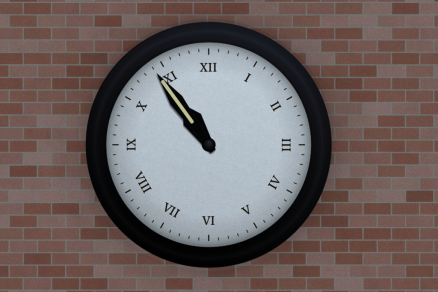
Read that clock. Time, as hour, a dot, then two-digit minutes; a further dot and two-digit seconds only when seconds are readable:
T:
10.54
